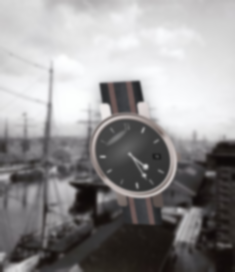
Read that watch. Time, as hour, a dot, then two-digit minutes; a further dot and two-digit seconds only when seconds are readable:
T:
4.26
